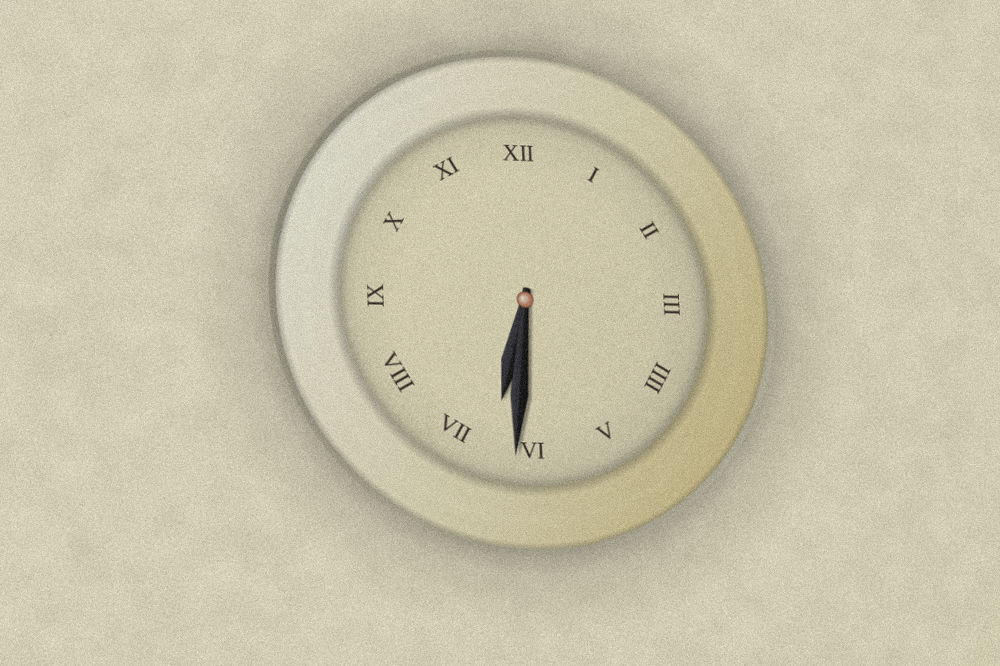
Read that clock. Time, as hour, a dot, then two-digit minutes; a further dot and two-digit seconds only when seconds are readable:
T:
6.31
